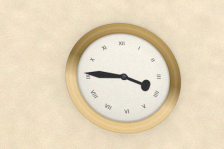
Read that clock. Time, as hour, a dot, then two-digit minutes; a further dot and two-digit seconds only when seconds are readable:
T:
3.46
